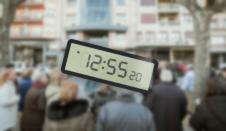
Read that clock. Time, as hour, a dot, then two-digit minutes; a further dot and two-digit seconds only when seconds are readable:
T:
12.55.20
